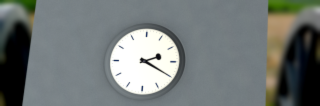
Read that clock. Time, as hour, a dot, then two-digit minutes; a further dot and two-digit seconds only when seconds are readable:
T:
2.20
